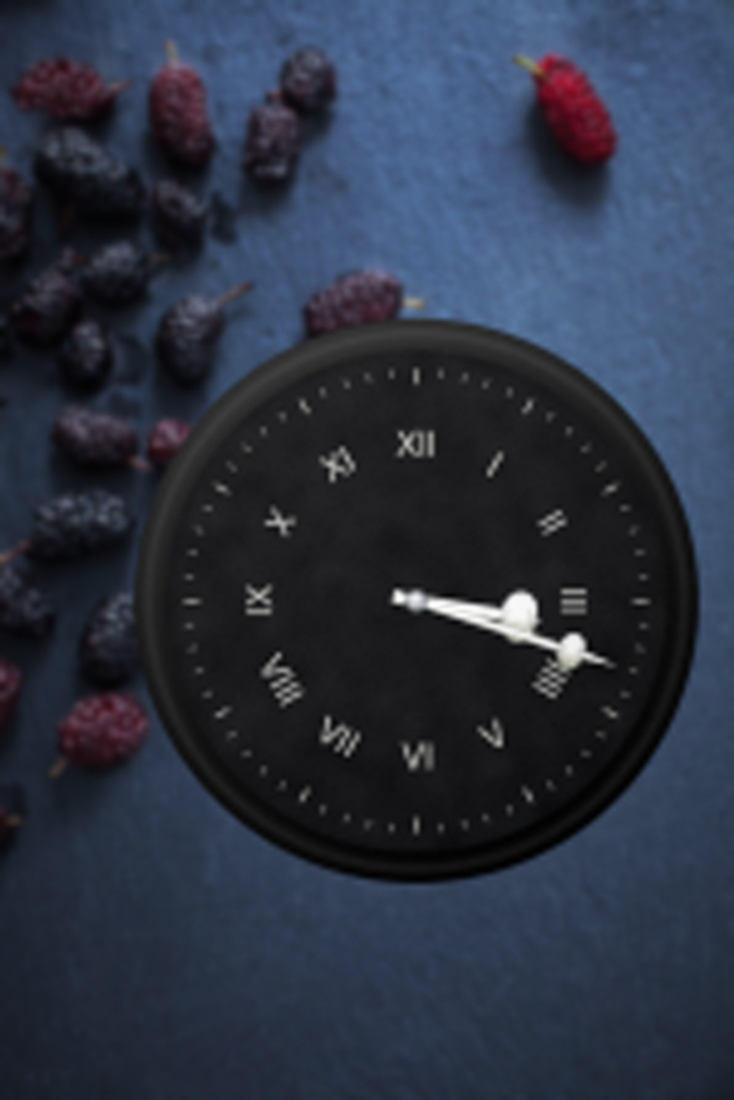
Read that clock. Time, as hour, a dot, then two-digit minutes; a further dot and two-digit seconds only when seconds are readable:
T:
3.18
